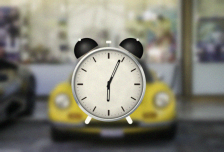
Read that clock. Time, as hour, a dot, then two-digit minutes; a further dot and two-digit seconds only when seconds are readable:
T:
6.04
